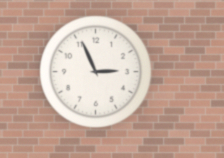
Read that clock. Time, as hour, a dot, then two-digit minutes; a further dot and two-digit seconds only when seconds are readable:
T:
2.56
